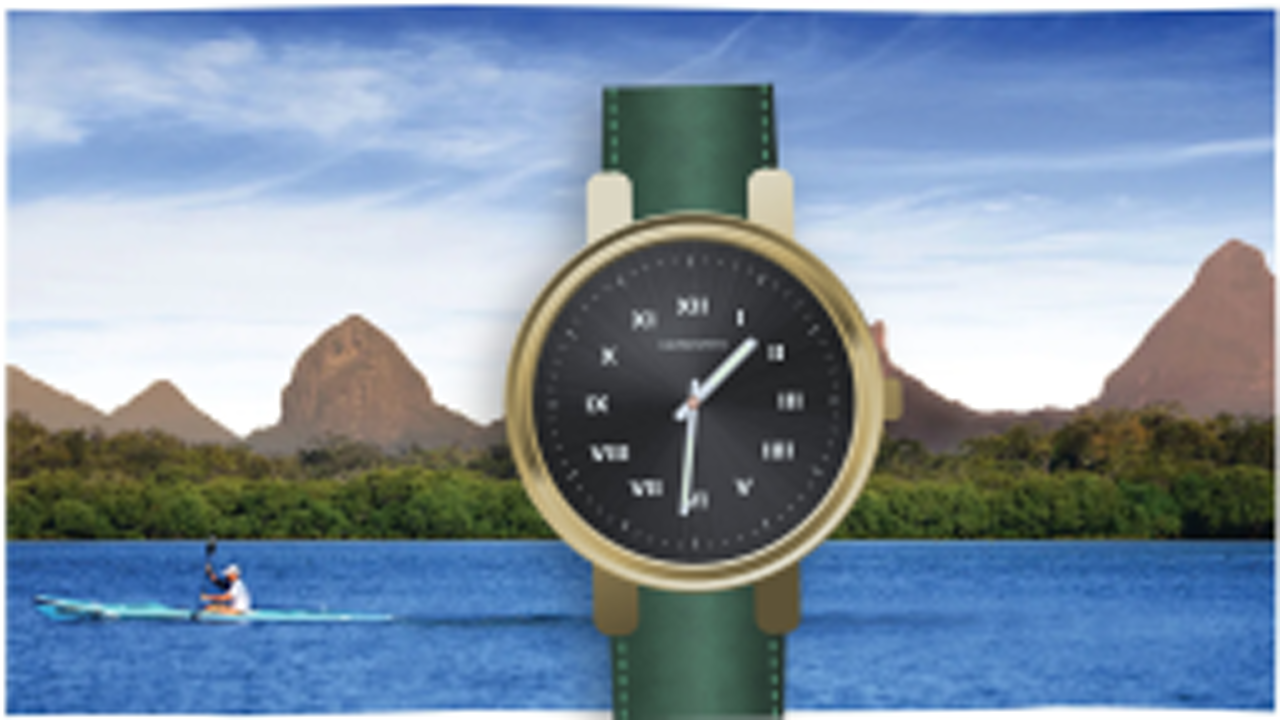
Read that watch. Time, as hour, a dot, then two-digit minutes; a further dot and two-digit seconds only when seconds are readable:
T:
1.31
